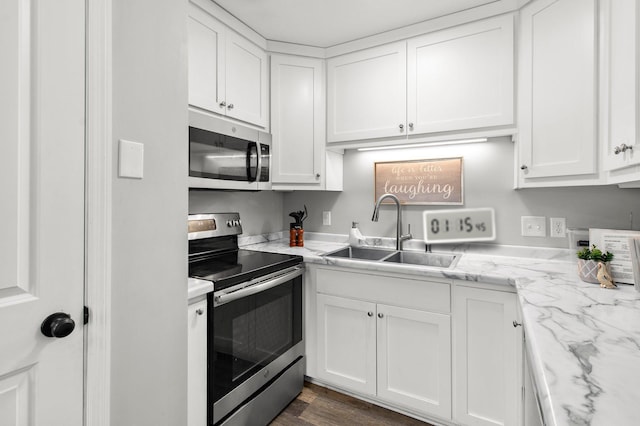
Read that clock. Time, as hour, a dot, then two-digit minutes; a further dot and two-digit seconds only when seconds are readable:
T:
1.15
